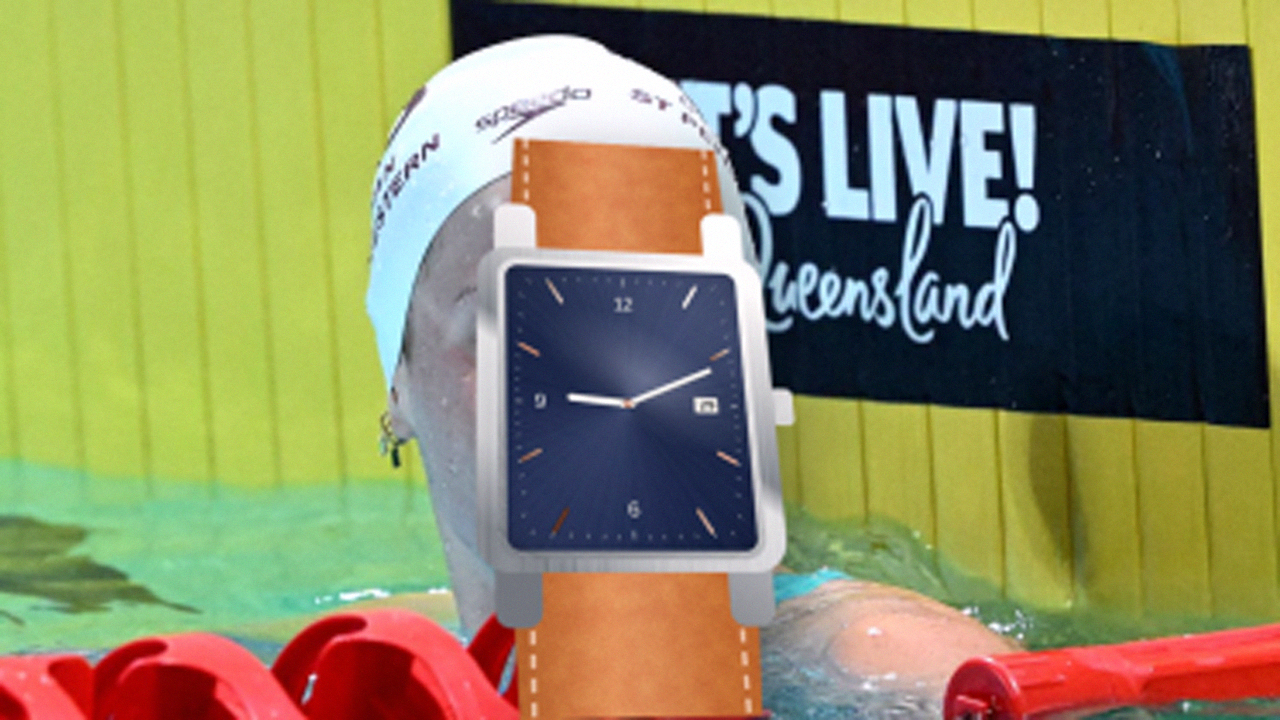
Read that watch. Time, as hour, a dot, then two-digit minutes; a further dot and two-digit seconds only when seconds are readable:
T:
9.11
